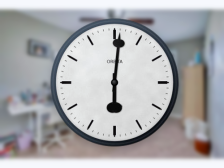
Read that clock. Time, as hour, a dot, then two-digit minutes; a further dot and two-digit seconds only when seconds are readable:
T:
6.01
